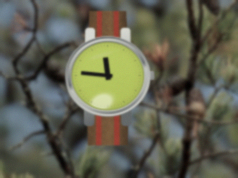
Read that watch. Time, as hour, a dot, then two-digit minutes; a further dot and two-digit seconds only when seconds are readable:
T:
11.46
